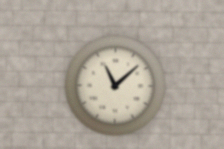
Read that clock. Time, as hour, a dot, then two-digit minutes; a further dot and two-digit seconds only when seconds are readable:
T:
11.08
